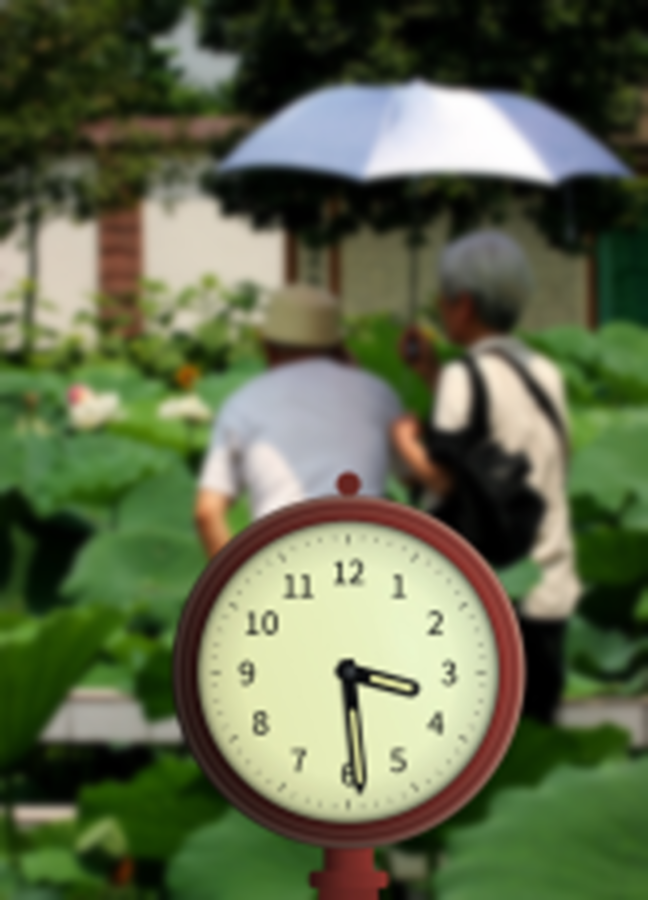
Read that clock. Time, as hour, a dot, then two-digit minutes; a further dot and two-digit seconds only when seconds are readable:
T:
3.29
